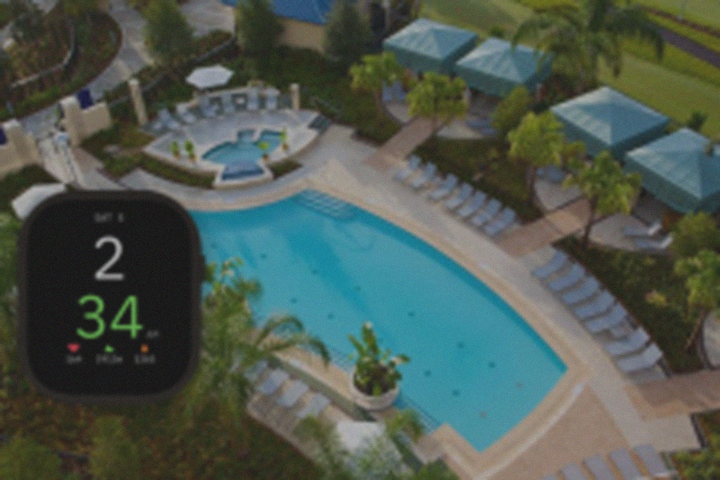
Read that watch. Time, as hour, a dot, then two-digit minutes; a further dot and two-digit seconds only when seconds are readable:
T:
2.34
